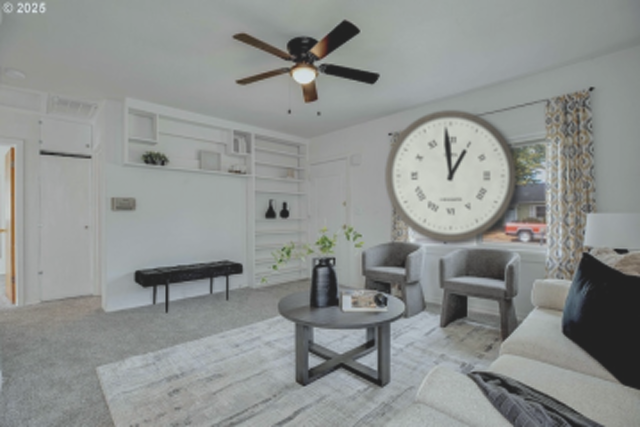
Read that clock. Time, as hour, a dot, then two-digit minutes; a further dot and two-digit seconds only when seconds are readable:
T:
12.59
